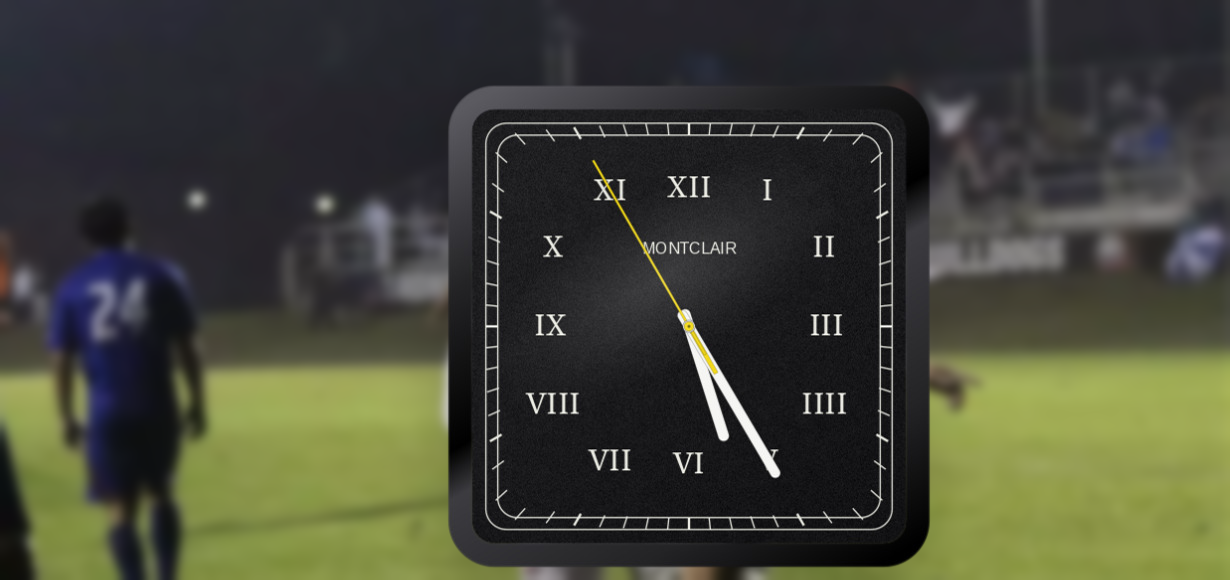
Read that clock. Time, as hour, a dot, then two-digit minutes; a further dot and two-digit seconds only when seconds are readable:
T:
5.24.55
